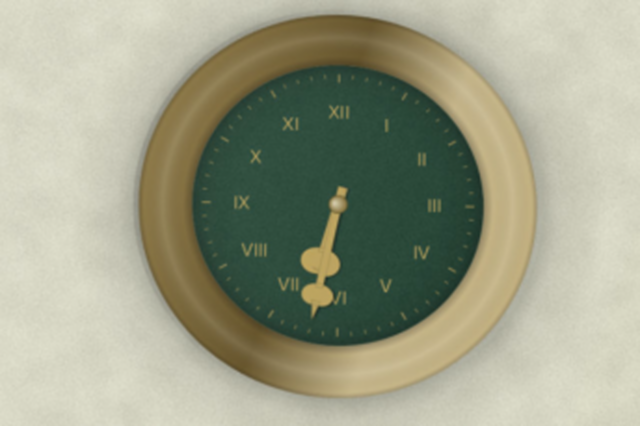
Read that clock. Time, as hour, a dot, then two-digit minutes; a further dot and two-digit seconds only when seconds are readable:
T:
6.32
